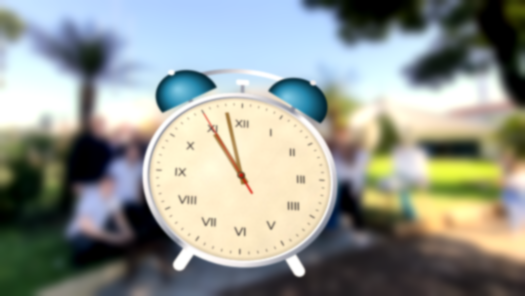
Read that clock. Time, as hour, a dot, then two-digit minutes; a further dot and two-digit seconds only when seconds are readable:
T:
10.57.55
